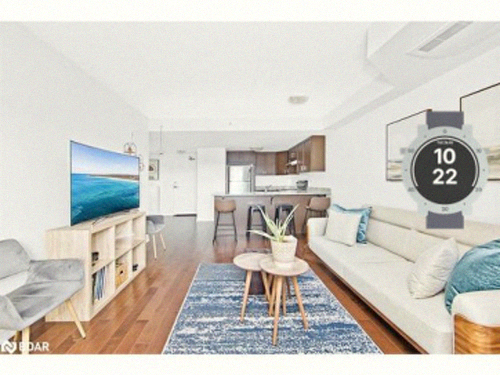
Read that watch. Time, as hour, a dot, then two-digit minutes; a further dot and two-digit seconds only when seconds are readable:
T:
10.22
